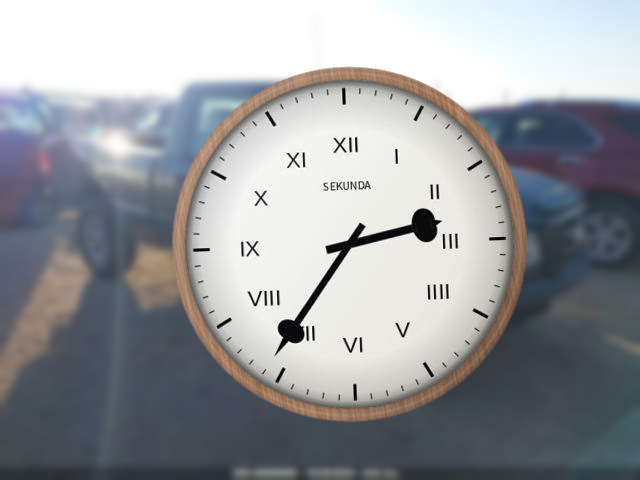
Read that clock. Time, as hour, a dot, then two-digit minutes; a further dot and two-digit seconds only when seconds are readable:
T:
2.36
